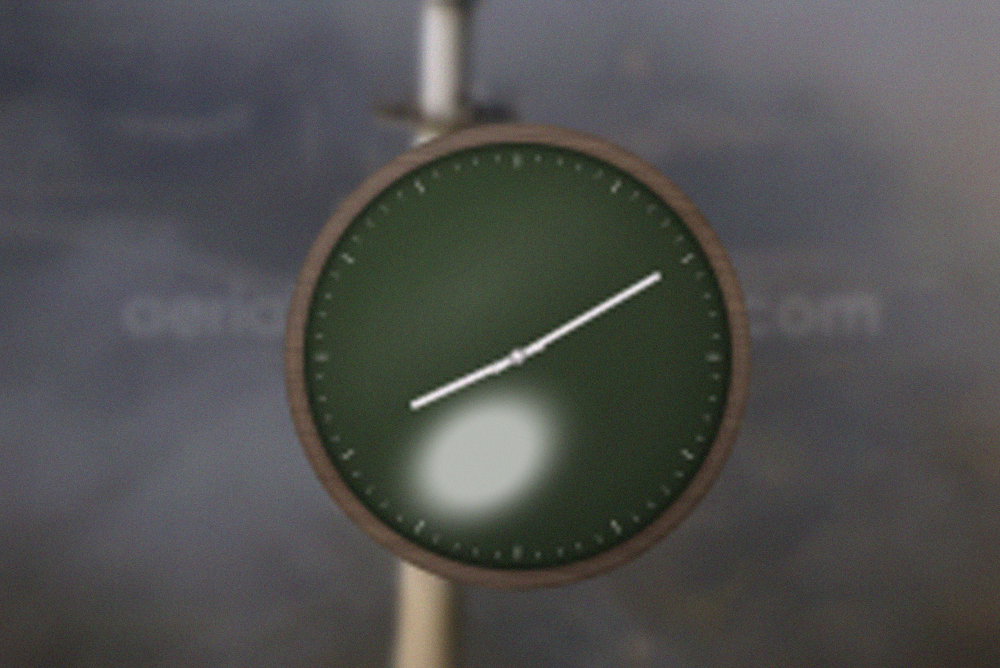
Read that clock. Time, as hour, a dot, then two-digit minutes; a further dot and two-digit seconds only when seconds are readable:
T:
8.10
